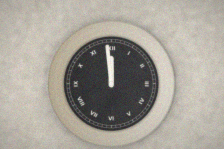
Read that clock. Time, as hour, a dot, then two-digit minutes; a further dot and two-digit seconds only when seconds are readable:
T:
11.59
